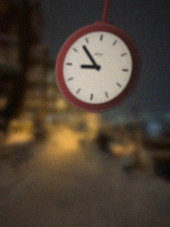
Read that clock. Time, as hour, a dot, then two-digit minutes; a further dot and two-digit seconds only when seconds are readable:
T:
8.53
